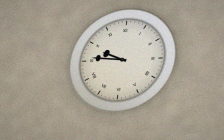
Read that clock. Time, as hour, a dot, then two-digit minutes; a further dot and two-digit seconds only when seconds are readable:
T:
9.46
